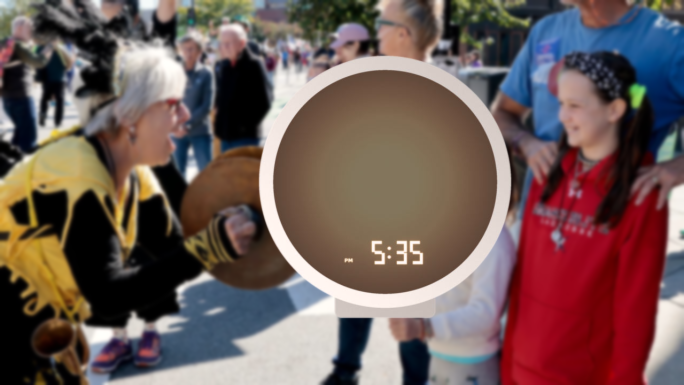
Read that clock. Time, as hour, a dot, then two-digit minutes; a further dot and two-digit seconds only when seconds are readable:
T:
5.35
